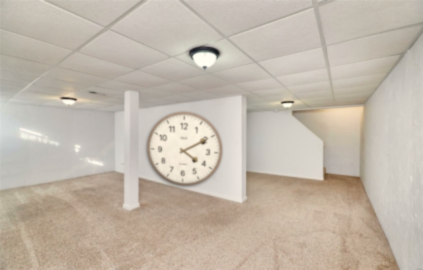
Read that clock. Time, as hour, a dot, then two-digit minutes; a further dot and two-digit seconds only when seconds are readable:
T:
4.10
